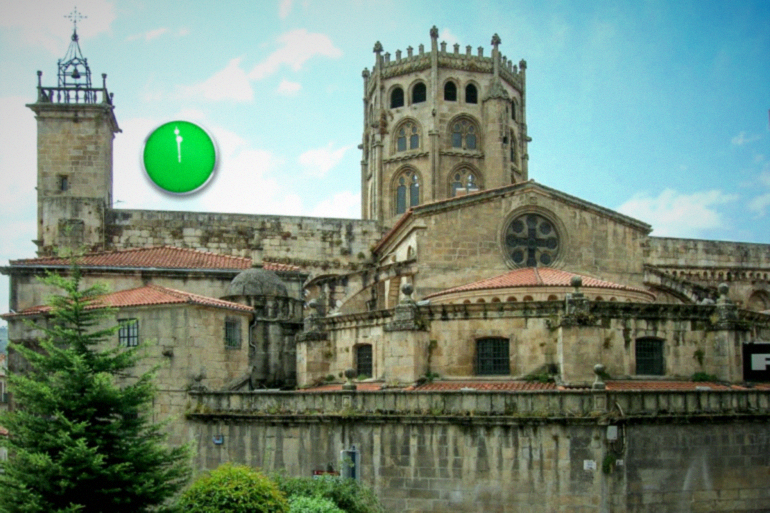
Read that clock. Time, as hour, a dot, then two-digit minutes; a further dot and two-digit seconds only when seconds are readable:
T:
11.59
